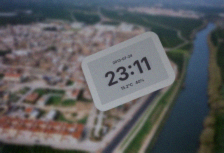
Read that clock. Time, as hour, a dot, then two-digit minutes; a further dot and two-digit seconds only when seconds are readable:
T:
23.11
